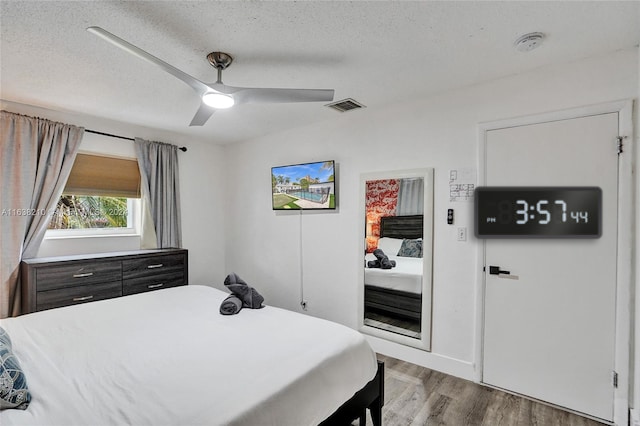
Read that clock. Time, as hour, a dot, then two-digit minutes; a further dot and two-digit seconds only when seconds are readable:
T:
3.57.44
